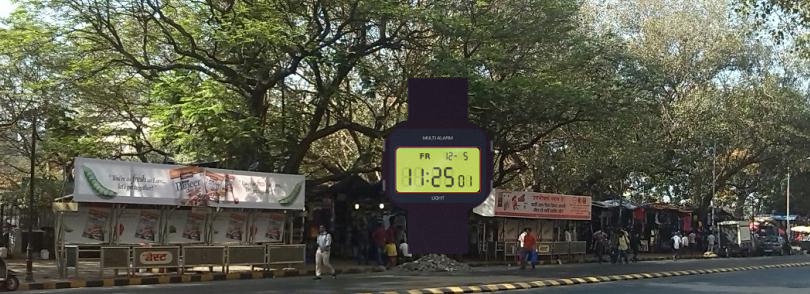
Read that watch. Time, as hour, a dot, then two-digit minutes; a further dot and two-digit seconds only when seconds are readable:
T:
11.25.01
